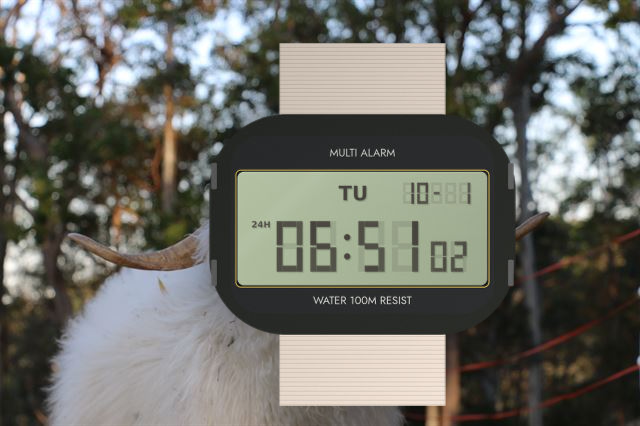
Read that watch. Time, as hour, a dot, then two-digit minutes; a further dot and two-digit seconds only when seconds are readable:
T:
6.51.02
